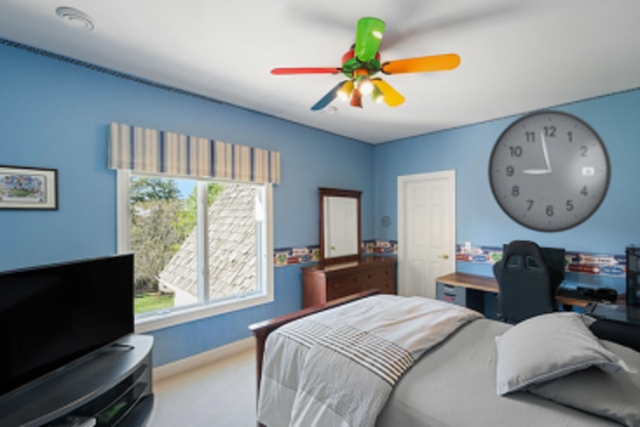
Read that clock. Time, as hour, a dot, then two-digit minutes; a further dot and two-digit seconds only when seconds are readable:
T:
8.58
